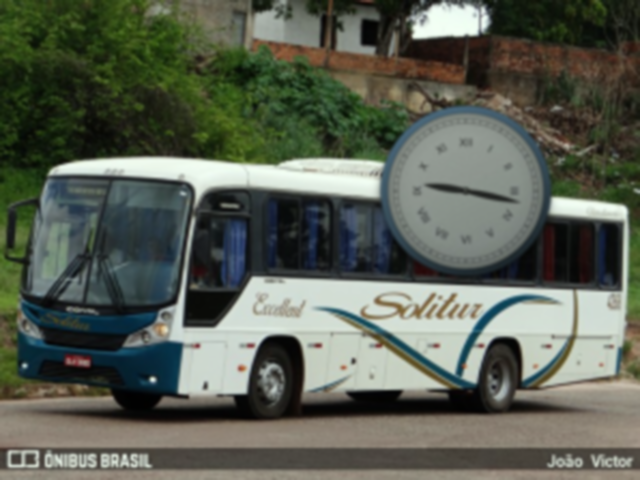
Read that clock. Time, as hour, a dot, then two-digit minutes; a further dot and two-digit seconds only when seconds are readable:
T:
9.17
